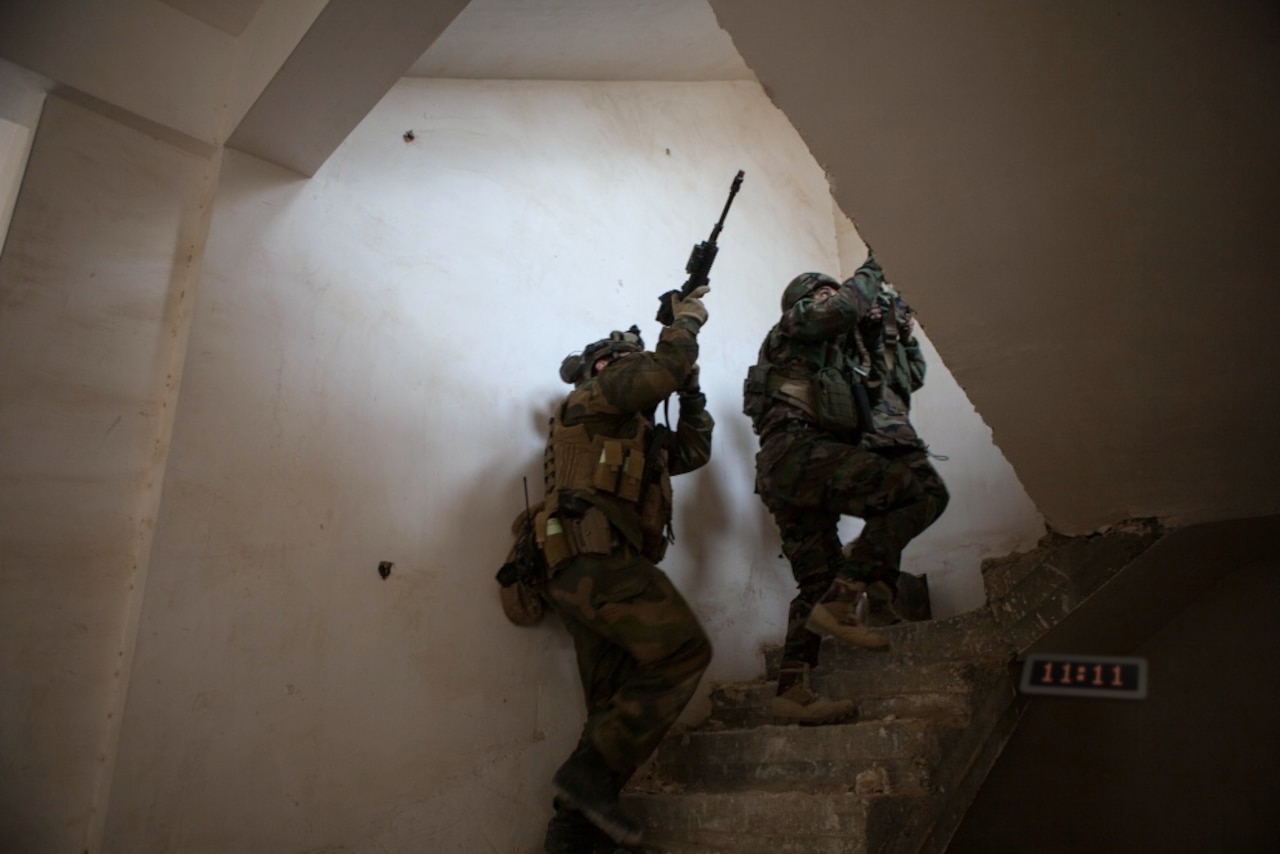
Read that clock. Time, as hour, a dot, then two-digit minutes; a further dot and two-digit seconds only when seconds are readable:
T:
11.11
